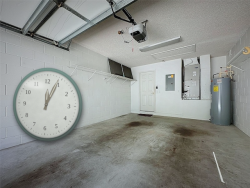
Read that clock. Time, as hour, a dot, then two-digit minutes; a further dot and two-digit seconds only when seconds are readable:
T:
12.04
